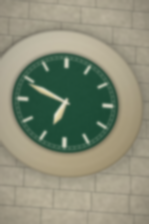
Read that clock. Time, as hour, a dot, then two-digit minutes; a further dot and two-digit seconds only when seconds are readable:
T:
6.49
